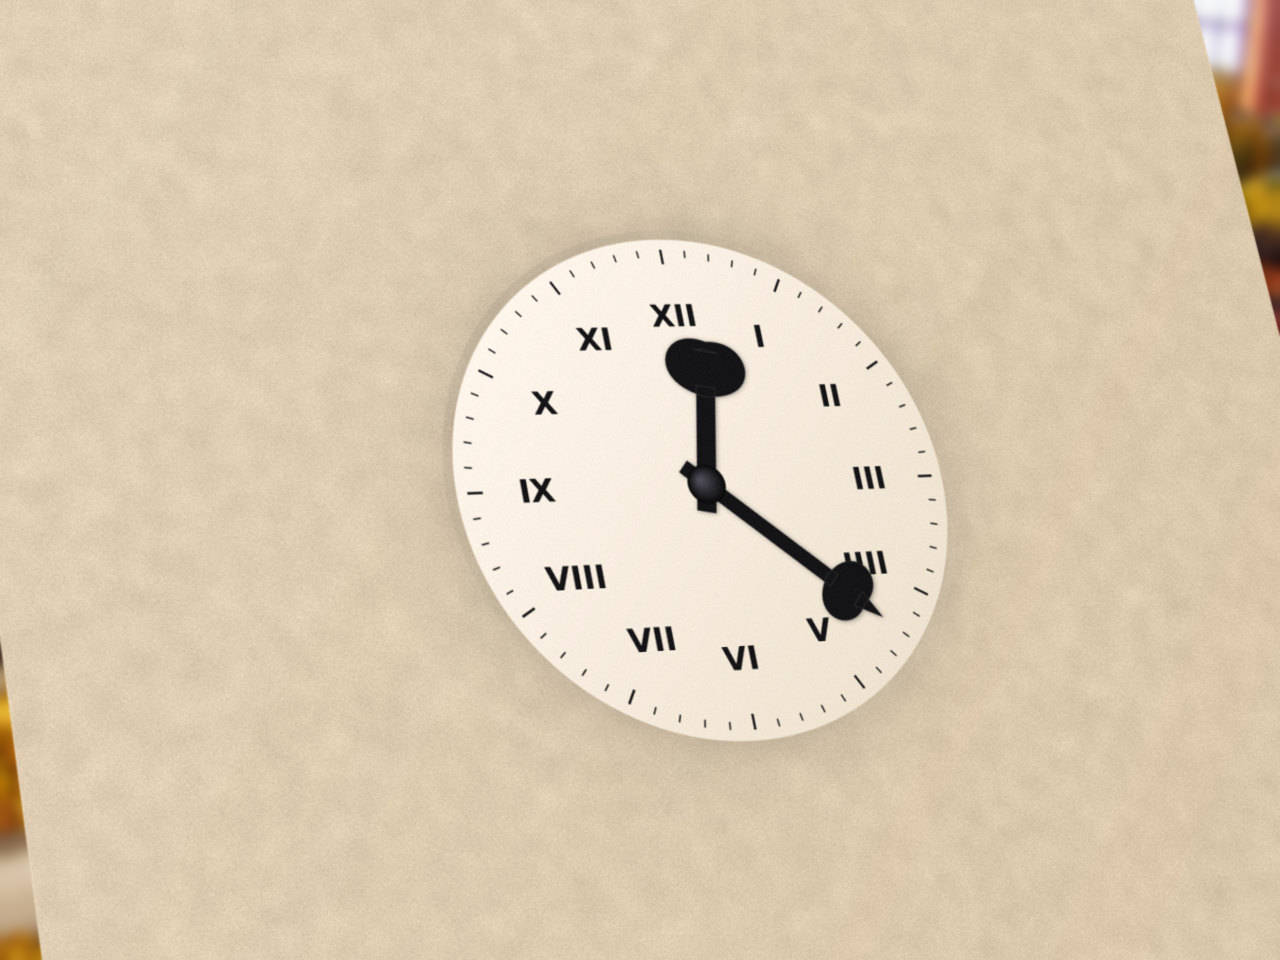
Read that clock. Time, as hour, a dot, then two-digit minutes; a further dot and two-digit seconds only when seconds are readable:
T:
12.22
